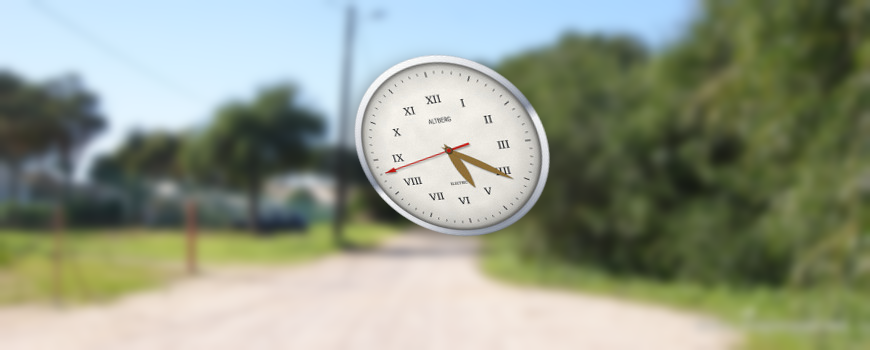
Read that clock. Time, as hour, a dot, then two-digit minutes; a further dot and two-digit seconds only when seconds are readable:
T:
5.20.43
